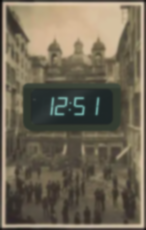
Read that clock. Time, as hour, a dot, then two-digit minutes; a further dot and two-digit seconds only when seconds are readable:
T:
12.51
